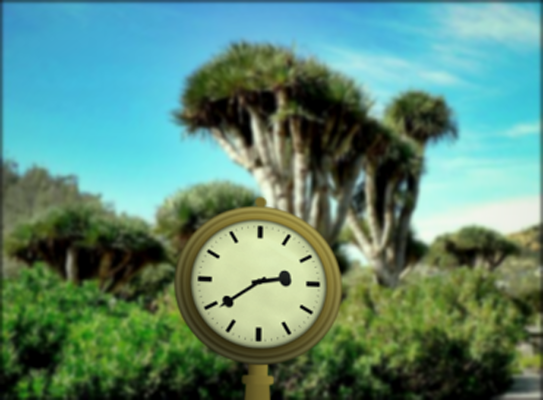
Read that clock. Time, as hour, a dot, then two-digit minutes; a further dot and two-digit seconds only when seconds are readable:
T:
2.39
